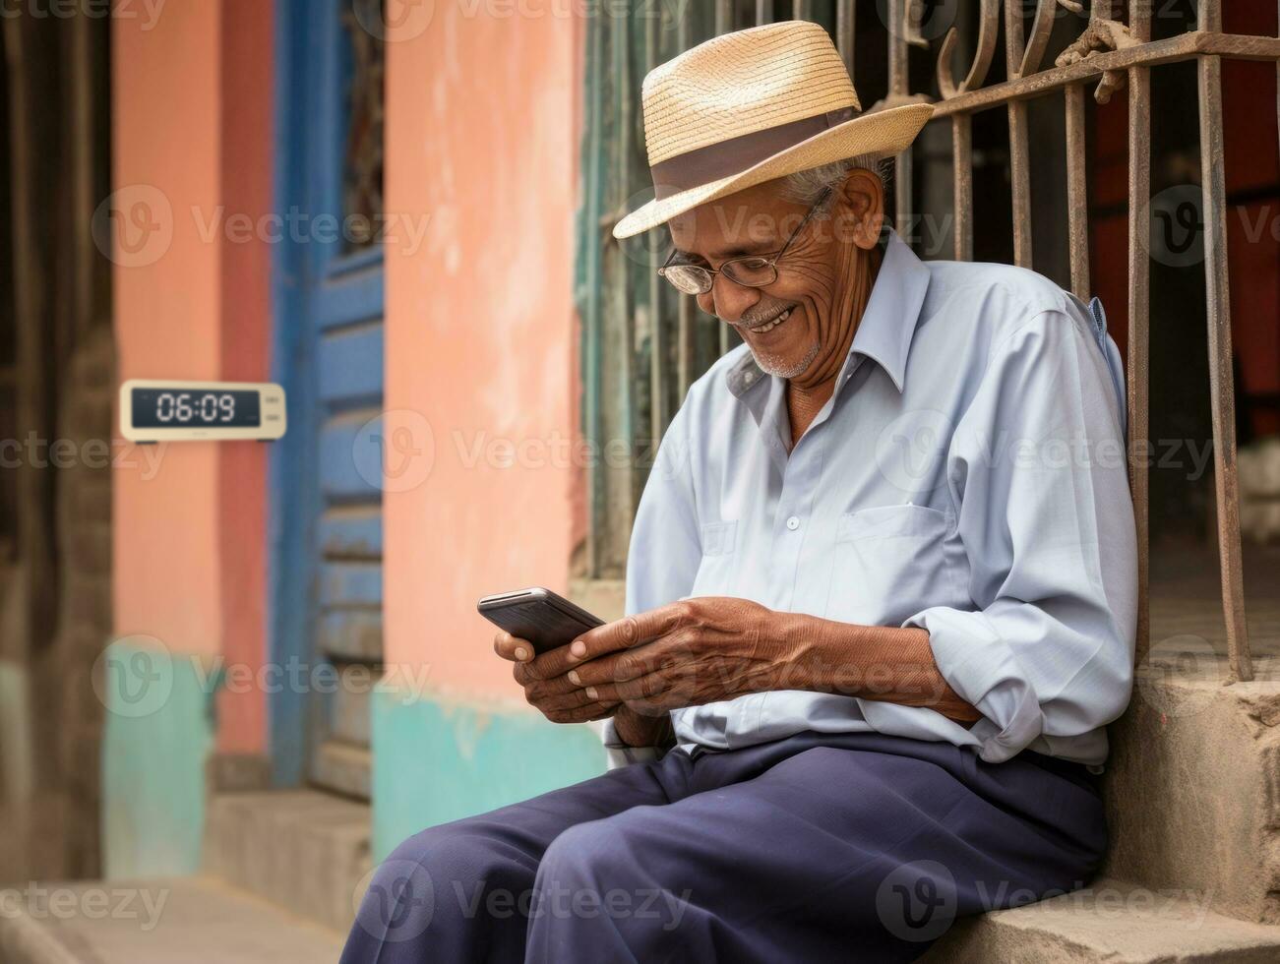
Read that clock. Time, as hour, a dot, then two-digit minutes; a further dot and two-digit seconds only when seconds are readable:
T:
6.09
